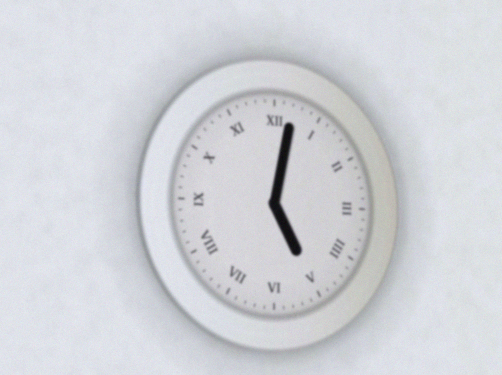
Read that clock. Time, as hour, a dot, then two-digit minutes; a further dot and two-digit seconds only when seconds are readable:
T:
5.02
